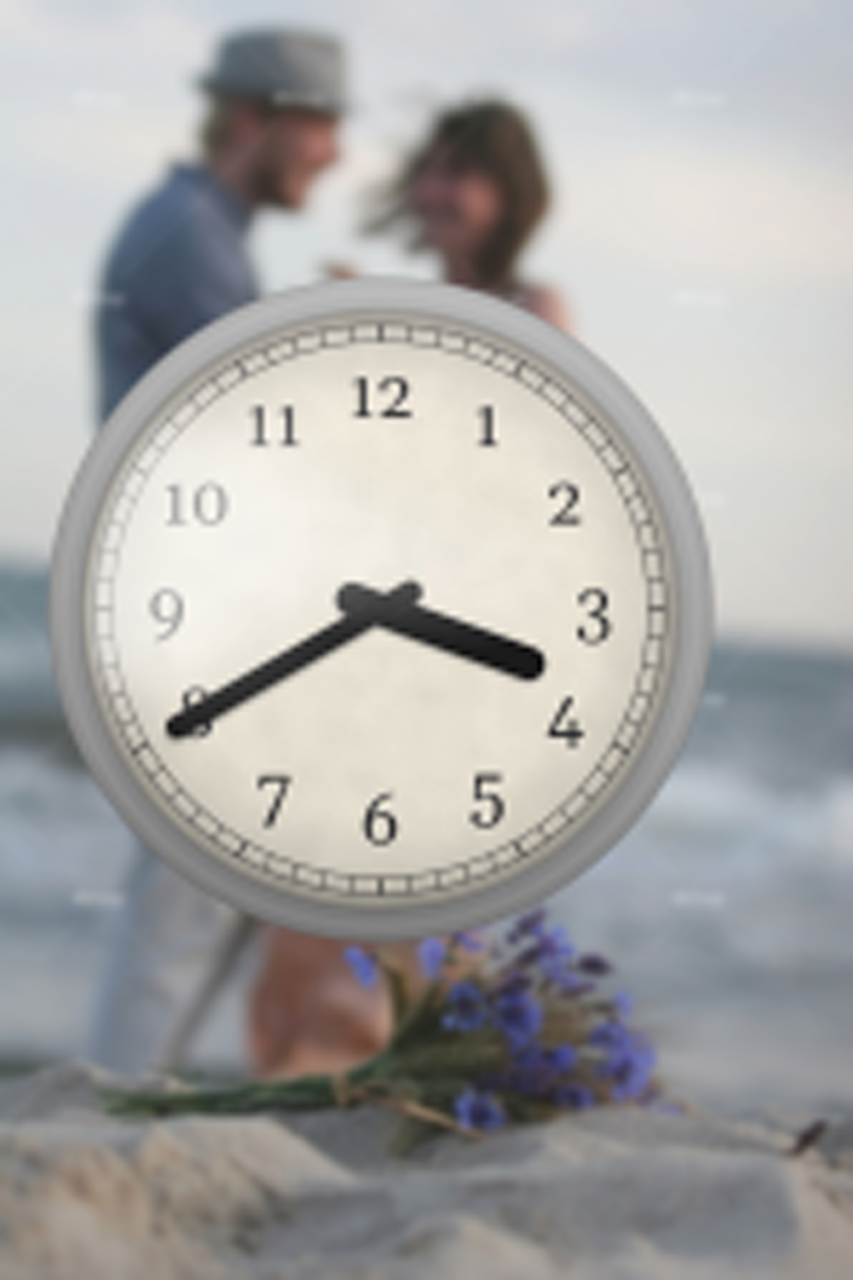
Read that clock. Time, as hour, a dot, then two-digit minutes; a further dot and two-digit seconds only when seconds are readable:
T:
3.40
